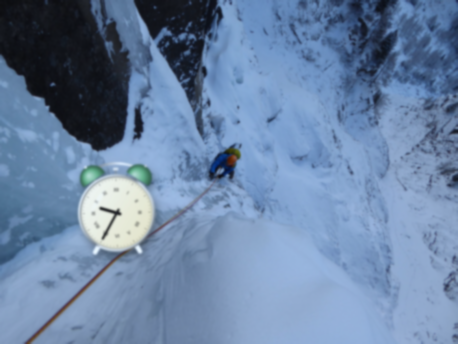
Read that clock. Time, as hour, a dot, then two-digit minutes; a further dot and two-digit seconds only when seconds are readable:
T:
9.35
